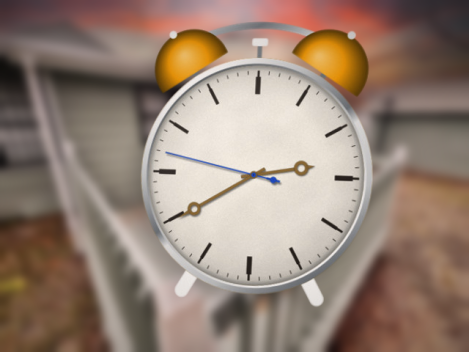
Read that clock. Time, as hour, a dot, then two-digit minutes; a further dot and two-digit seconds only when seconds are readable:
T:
2.39.47
